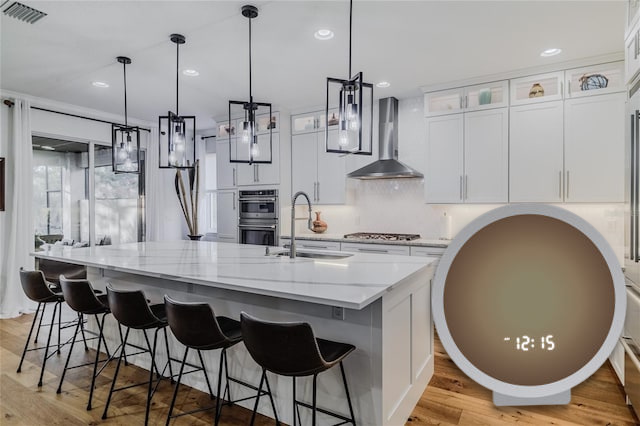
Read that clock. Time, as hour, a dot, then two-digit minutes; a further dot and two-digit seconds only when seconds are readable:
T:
12.15
